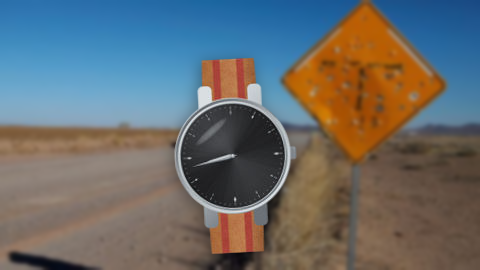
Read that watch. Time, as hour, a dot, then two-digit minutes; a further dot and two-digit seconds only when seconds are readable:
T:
8.43
